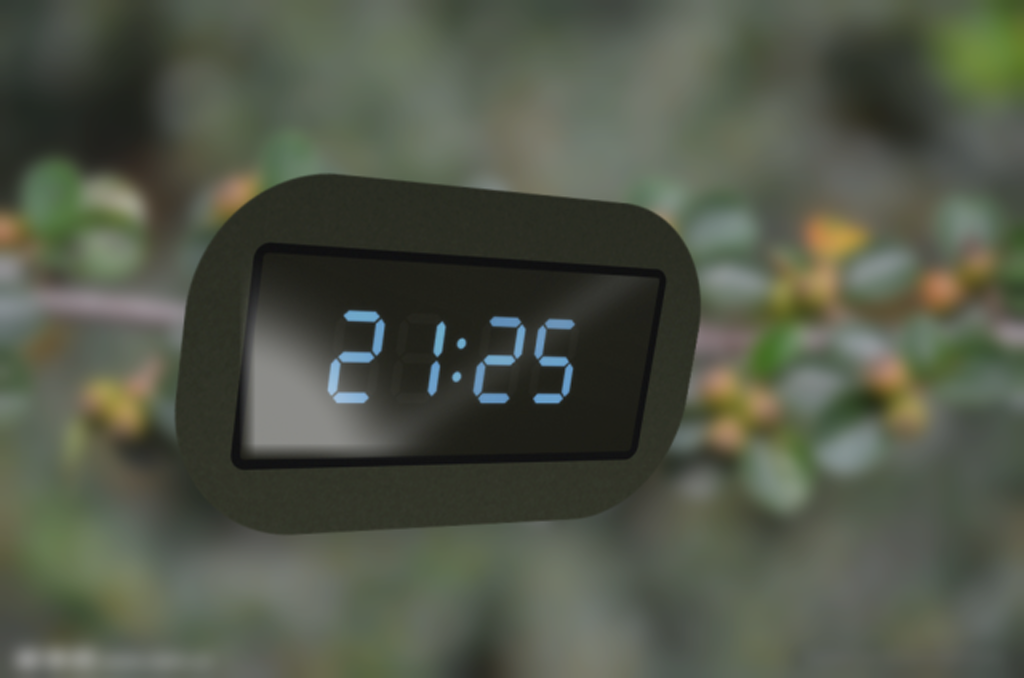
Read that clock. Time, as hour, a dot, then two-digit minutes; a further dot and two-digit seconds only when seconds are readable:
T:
21.25
